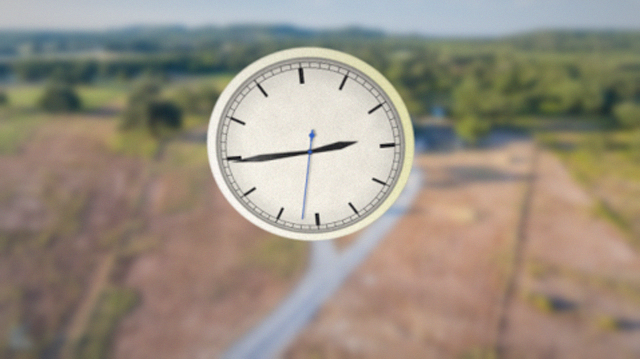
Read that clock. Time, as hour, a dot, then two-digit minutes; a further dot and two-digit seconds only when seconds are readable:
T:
2.44.32
